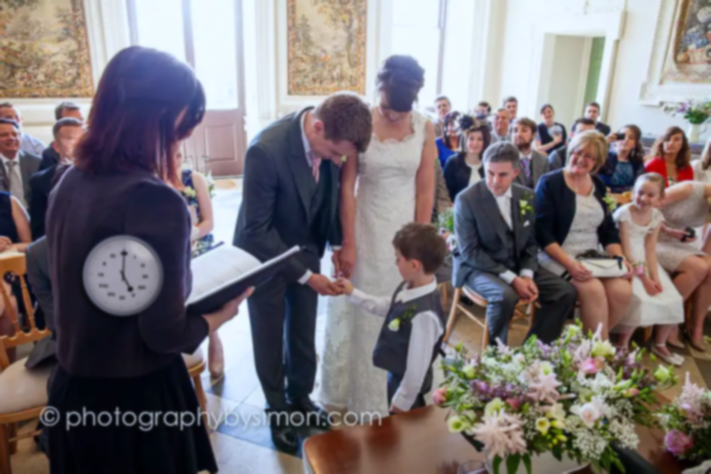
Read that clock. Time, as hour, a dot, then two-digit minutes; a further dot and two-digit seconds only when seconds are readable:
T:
5.00
